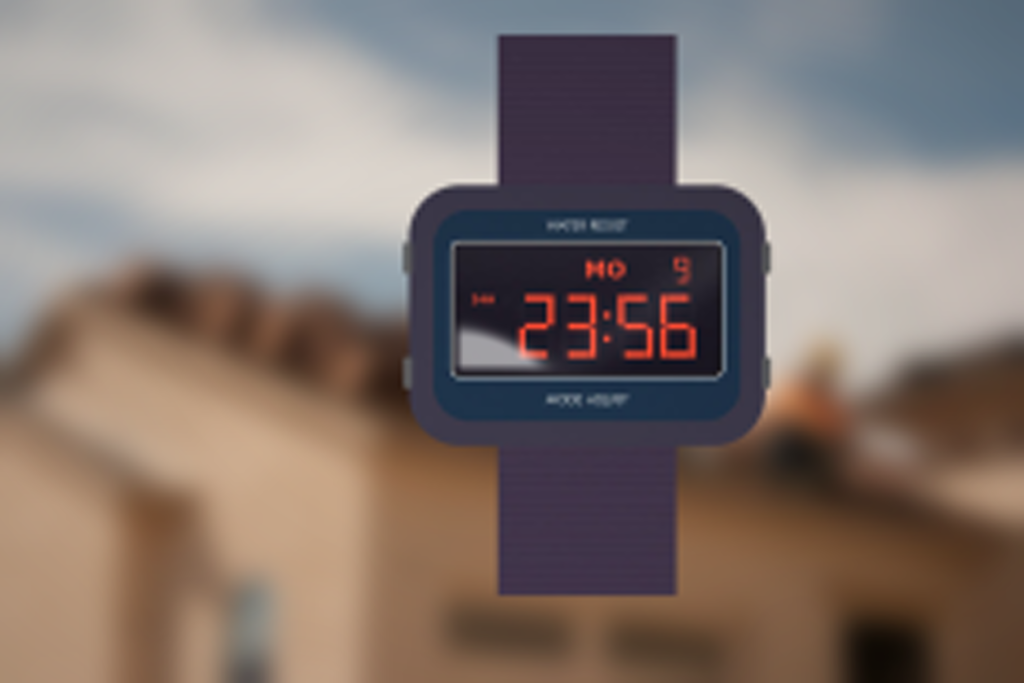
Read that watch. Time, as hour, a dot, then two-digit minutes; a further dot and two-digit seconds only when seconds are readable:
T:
23.56
